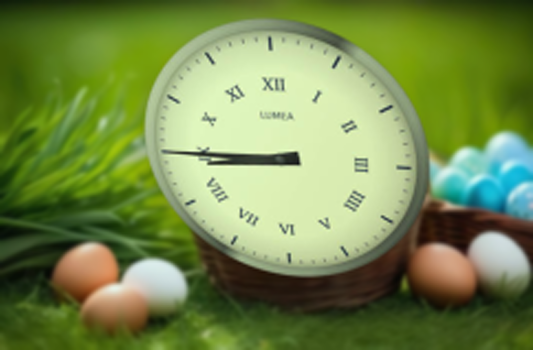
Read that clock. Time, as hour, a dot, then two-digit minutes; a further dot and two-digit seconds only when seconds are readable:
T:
8.45
